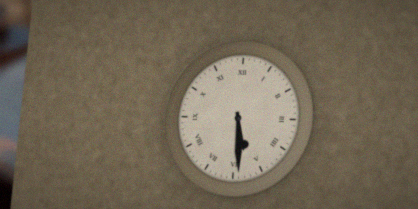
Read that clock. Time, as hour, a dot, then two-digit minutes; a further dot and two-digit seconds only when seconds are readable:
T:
5.29
